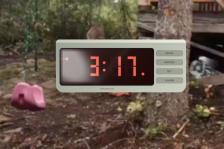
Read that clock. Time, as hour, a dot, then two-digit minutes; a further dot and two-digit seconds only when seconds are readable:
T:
3.17
